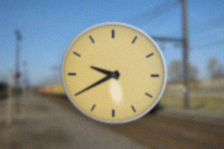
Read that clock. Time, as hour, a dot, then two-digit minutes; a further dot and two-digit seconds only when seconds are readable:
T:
9.40
